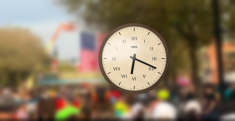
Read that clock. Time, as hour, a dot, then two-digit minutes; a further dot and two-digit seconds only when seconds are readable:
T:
6.19
